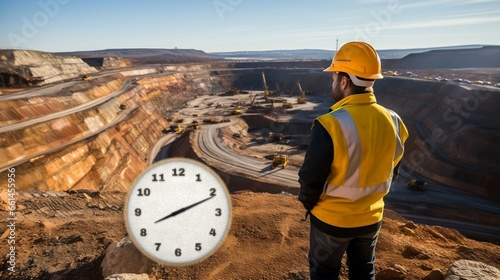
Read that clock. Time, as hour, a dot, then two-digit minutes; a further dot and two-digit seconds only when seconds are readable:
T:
8.11
